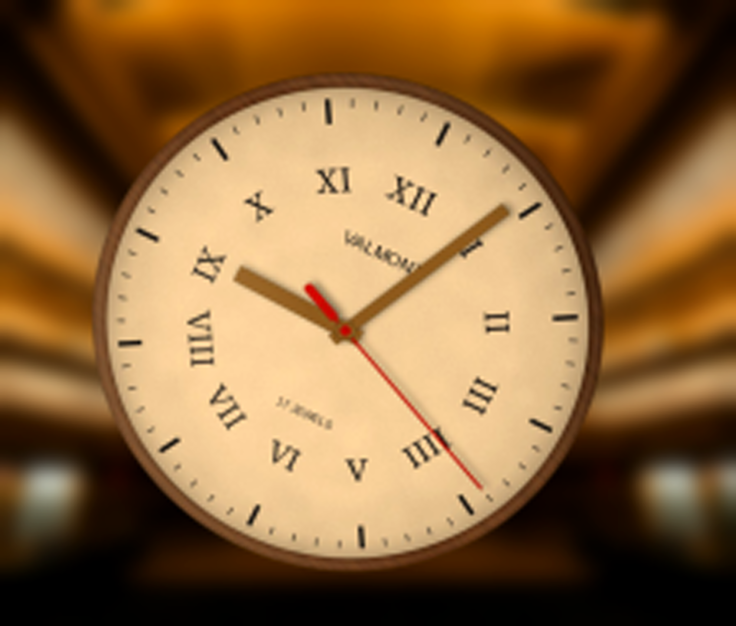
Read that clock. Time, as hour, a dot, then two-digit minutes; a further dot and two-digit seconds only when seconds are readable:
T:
9.04.19
